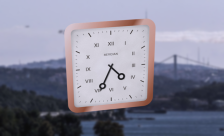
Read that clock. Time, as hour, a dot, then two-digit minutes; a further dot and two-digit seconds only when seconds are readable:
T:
4.34
